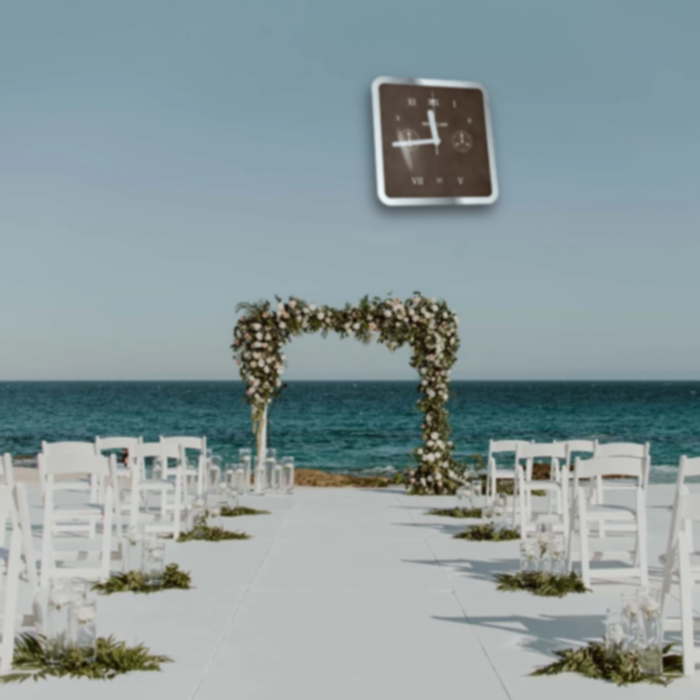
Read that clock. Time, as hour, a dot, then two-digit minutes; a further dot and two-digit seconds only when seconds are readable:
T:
11.44
